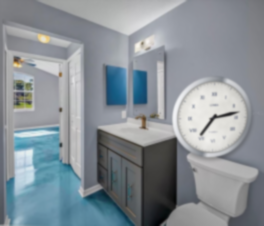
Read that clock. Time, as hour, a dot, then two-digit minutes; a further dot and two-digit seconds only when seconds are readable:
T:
7.13
